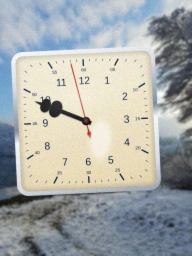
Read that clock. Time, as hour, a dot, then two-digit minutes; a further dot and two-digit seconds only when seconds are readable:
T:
9.48.58
